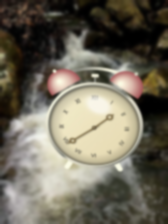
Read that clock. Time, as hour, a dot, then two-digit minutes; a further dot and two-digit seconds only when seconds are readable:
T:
1.39
